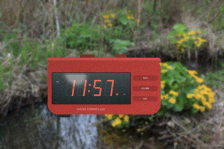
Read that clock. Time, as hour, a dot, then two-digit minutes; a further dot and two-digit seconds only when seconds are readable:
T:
11.57
